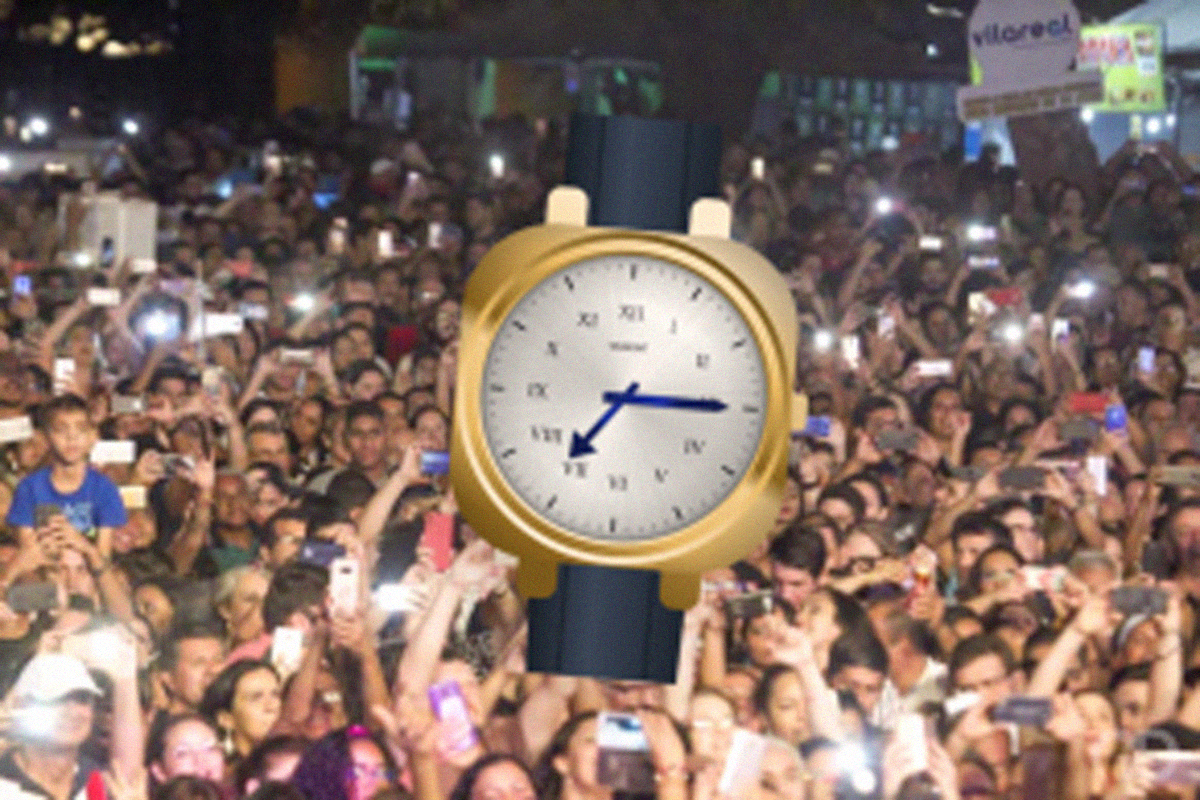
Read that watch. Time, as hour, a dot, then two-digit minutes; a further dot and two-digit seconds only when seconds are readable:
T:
7.15
